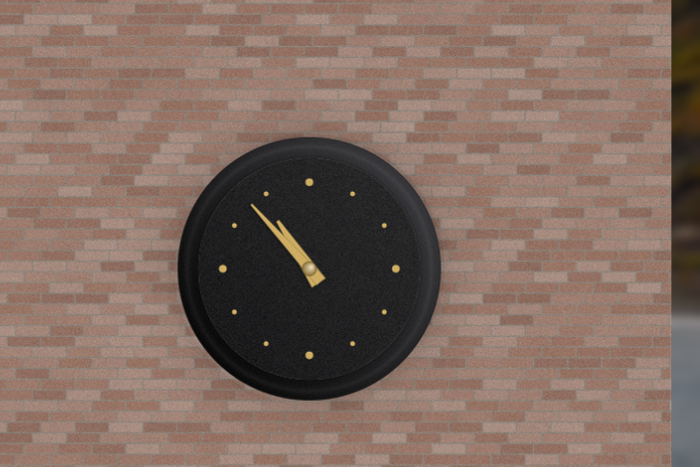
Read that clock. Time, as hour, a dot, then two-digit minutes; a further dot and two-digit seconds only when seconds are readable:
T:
10.53
